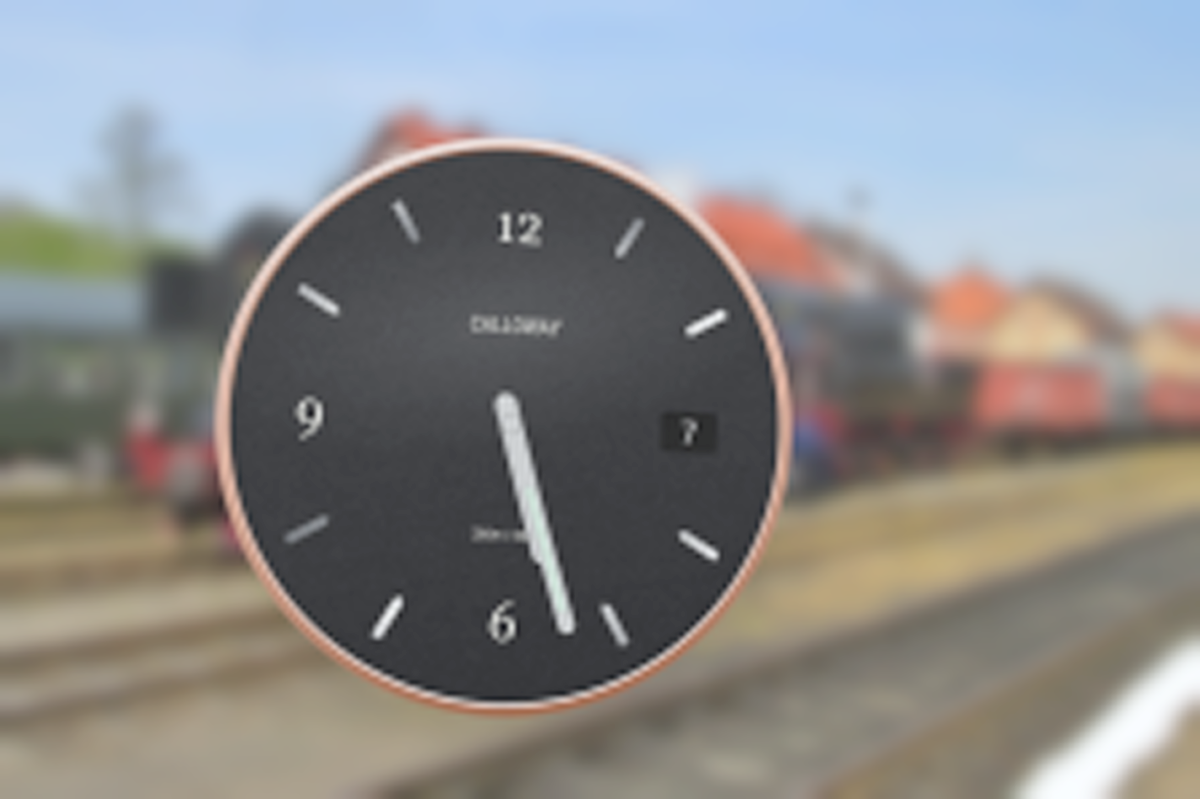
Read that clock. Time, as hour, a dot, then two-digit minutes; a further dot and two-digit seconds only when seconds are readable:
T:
5.27
